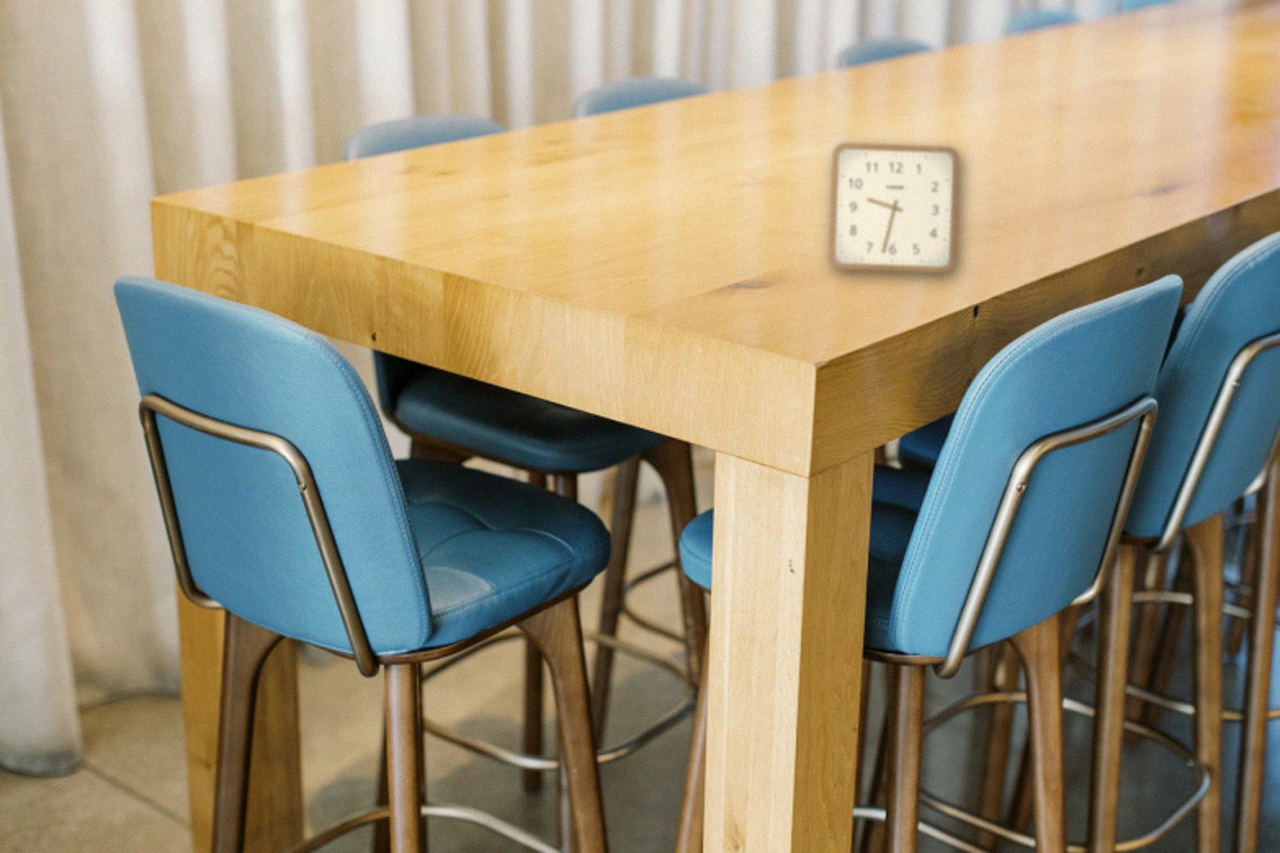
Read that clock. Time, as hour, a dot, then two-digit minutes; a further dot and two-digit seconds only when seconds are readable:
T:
9.32
